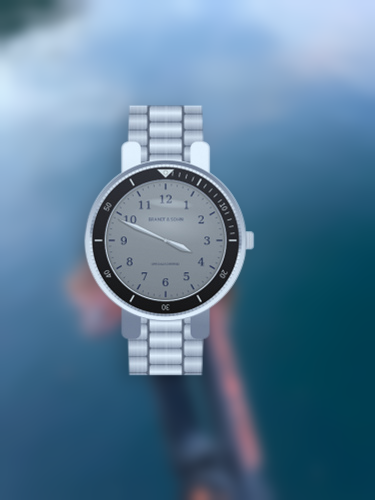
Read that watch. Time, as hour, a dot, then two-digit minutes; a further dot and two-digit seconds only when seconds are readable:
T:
3.49
